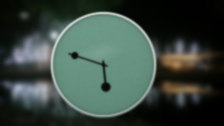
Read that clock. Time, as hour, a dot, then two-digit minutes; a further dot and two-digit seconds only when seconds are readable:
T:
5.48
